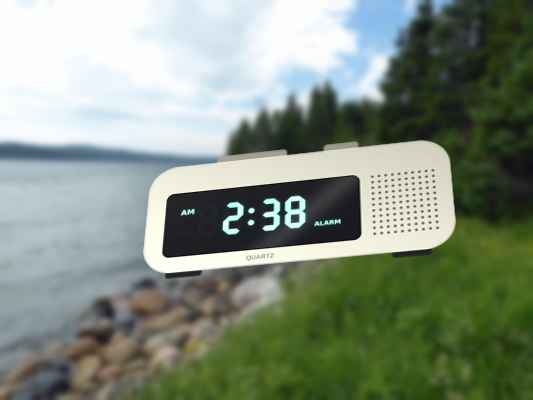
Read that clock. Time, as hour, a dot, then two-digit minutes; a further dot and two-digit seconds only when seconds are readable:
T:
2.38
